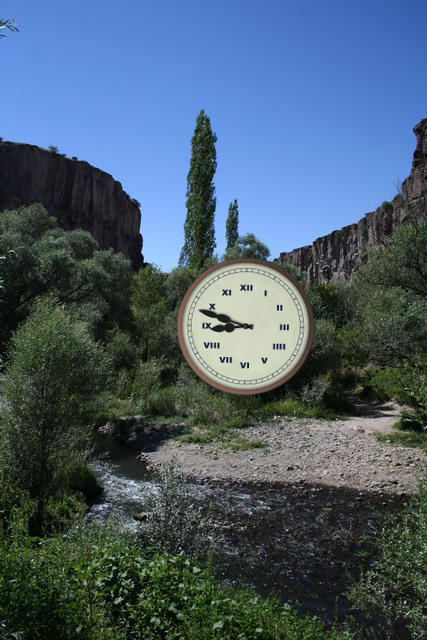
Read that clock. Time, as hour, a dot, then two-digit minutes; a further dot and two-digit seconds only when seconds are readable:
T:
8.48
